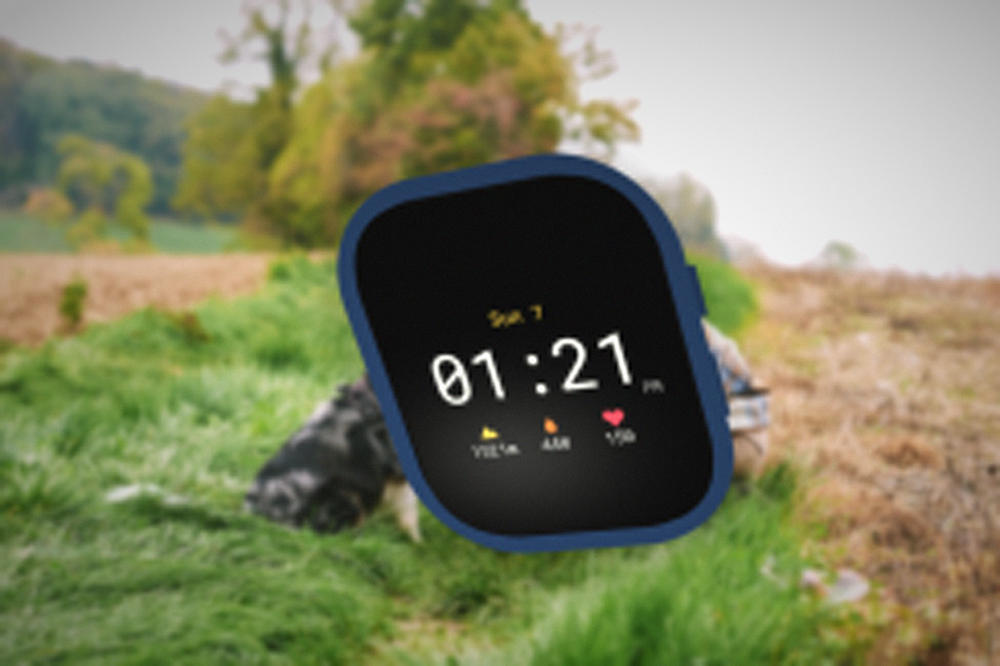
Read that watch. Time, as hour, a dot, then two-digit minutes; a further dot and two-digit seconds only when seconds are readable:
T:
1.21
